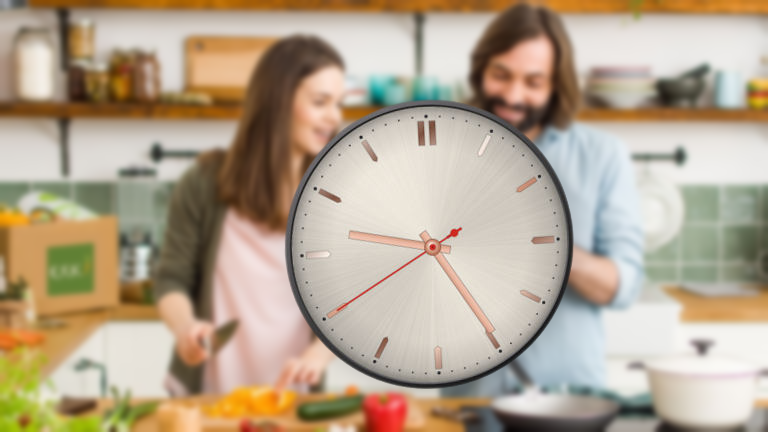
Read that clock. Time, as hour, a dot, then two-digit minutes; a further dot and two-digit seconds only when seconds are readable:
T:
9.24.40
